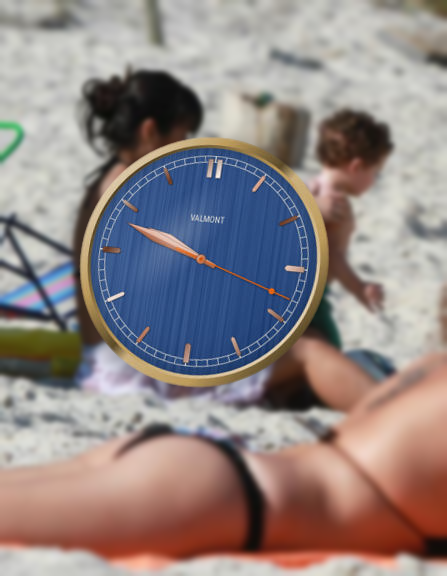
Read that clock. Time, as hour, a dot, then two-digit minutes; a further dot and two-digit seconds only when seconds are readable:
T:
9.48.18
